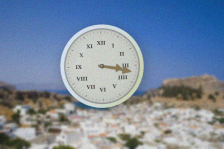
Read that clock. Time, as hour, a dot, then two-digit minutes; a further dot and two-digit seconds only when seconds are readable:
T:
3.17
